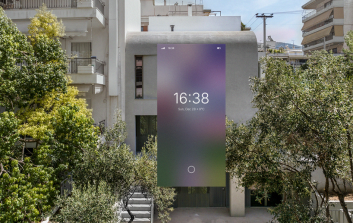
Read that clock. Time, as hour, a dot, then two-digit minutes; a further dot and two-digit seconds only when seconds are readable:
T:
16.38
